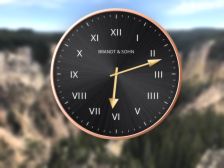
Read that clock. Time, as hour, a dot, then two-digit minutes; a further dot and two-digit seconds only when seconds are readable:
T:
6.12
